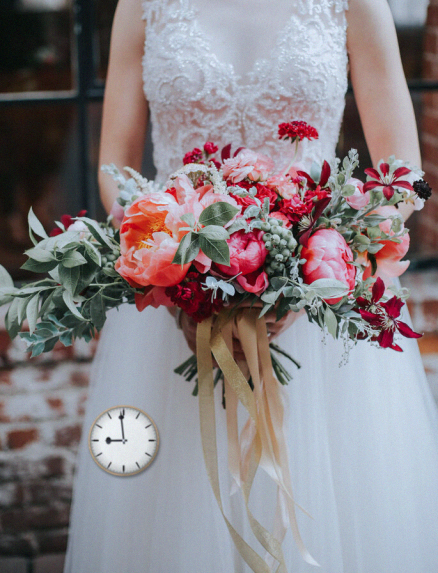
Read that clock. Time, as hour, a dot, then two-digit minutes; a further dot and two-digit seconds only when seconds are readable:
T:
8.59
